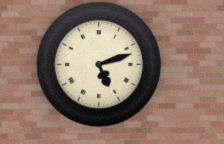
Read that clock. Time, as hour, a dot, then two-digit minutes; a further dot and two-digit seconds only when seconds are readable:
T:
5.12
